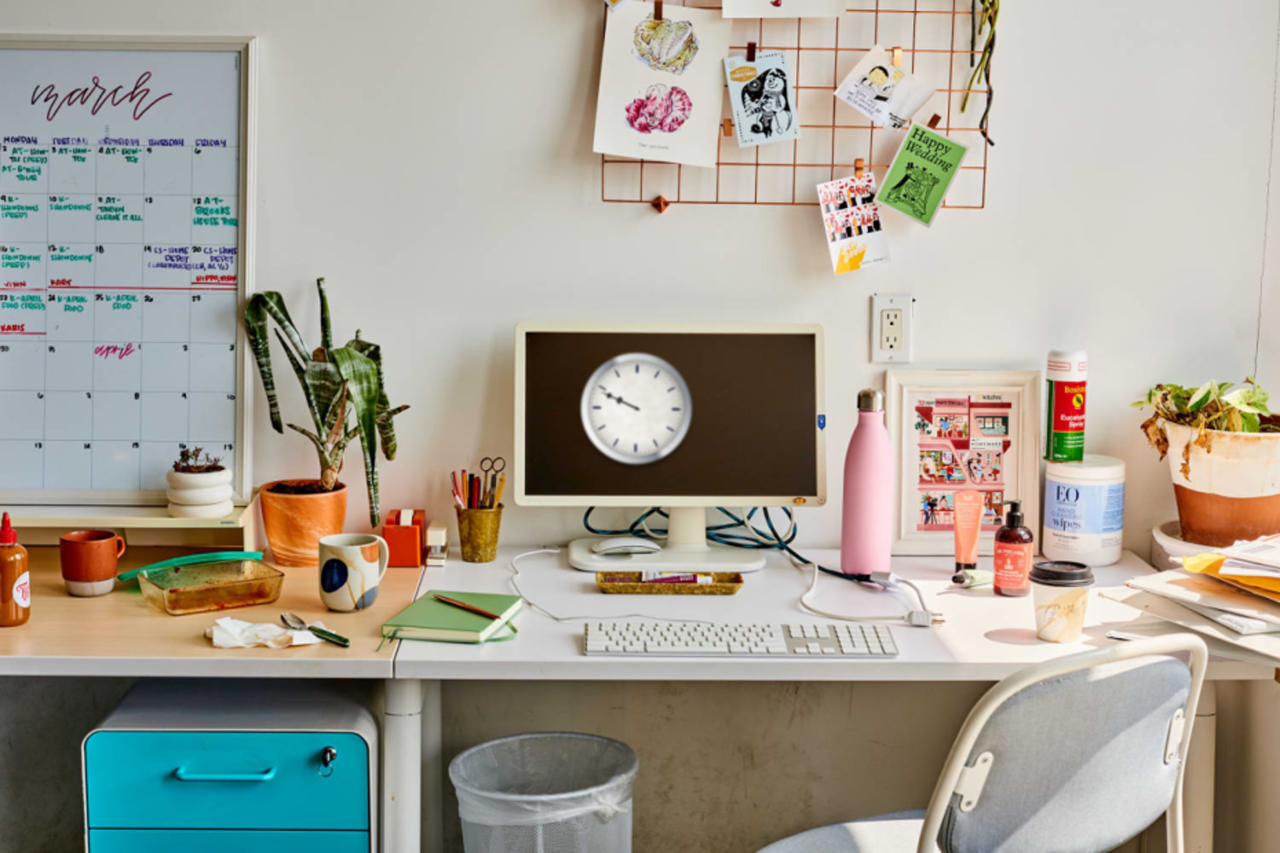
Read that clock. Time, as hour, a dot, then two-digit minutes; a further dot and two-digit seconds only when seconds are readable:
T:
9.49
